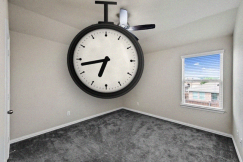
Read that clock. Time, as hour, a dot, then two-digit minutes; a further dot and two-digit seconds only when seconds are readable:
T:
6.43
